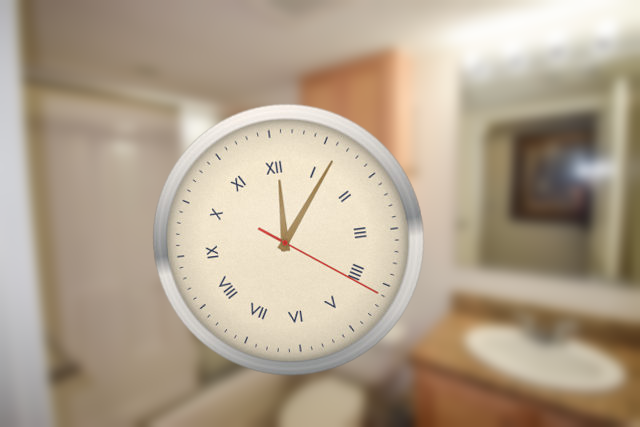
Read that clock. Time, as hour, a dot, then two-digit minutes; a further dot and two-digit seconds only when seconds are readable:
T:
12.06.21
